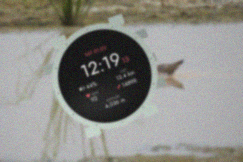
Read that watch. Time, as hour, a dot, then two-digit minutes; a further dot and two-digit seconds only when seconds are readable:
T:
12.19
